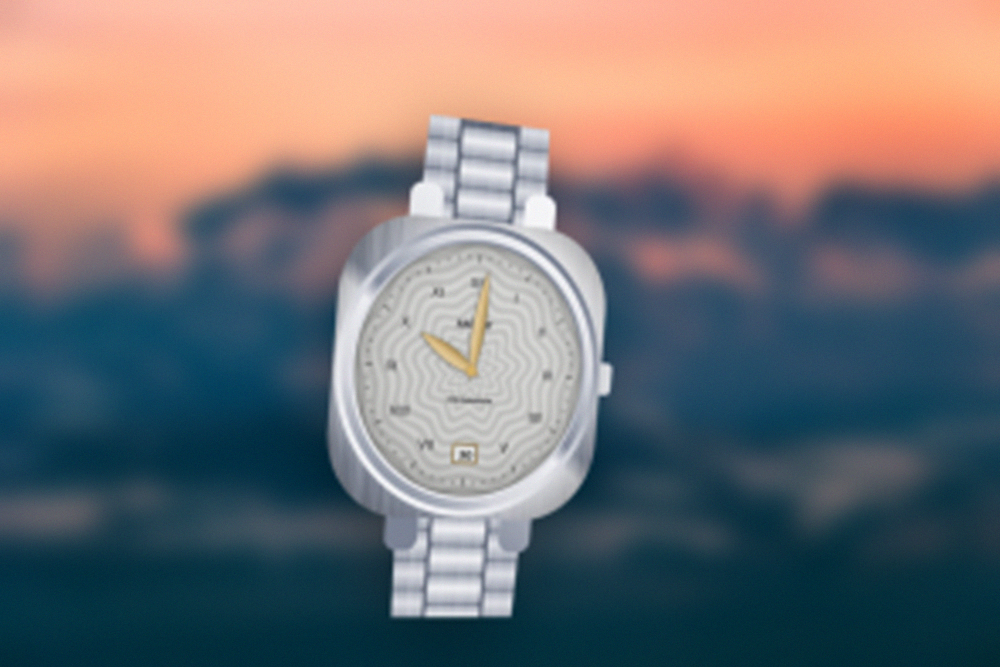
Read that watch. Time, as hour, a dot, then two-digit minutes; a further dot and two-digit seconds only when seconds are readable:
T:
10.01
